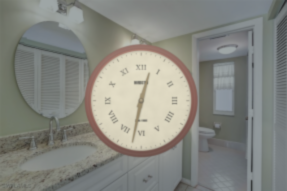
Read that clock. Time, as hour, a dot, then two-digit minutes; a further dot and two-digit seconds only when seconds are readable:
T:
12.32
